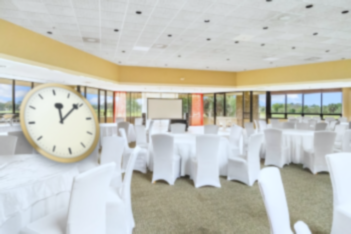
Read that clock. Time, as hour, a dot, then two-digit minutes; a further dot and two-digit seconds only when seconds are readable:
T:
12.09
